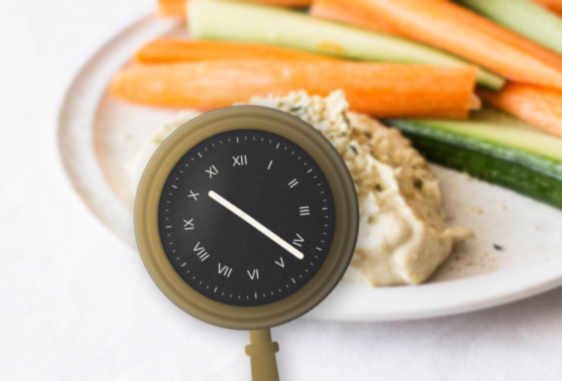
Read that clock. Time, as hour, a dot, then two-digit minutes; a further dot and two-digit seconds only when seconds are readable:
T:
10.22
